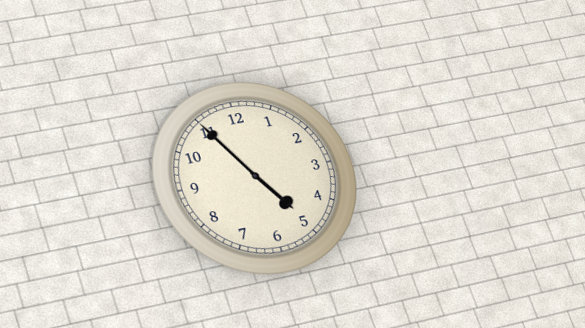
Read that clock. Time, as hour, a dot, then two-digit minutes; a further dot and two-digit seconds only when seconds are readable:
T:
4.55
